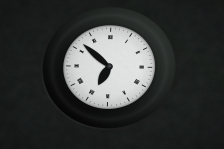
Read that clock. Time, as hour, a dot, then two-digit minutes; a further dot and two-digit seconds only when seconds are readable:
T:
6.52
